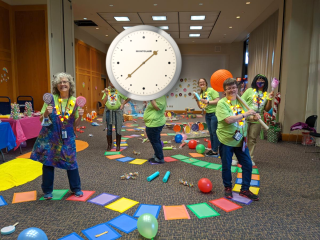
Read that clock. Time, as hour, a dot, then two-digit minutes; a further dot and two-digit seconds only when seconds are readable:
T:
1.38
